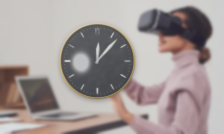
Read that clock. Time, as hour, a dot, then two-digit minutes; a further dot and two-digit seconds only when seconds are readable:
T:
12.07
